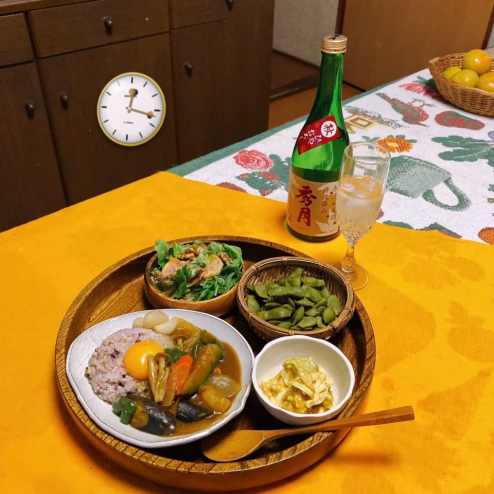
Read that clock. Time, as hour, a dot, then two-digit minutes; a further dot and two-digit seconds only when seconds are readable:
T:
12.17
